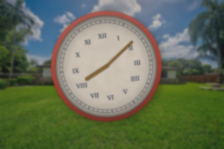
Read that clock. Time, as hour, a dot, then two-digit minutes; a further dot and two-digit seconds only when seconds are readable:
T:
8.09
